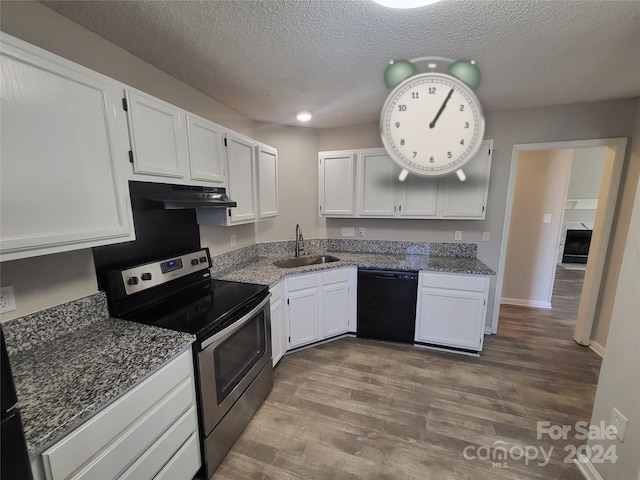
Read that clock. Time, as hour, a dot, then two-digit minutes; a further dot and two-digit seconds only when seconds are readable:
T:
1.05
